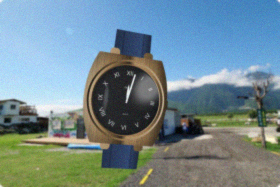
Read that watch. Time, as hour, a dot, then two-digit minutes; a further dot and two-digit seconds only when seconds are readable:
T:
12.02
